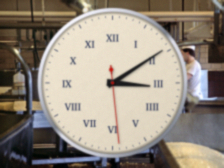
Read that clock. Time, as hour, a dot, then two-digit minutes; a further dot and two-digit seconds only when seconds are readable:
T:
3.09.29
